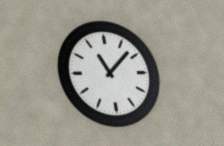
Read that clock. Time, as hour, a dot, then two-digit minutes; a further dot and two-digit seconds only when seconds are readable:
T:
11.08
